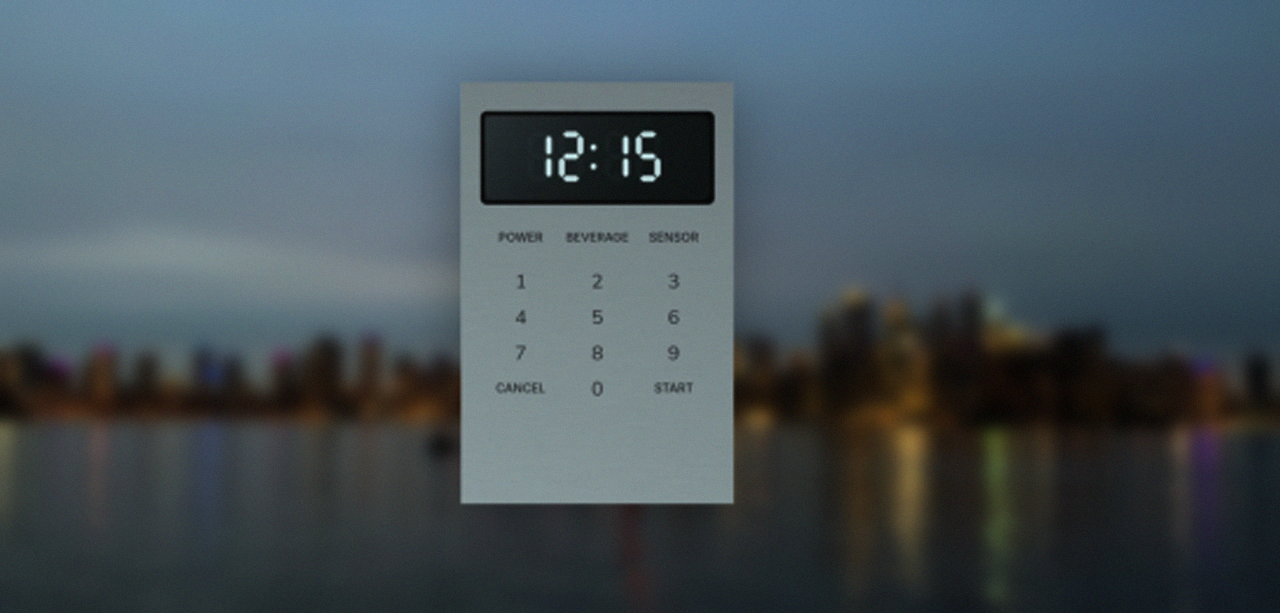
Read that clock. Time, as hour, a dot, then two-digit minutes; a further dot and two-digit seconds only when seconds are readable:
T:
12.15
